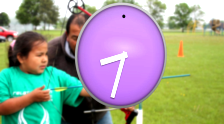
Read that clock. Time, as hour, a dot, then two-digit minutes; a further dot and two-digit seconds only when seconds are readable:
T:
8.33
